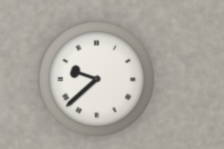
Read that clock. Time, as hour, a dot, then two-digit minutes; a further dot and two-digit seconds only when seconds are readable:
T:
9.38
